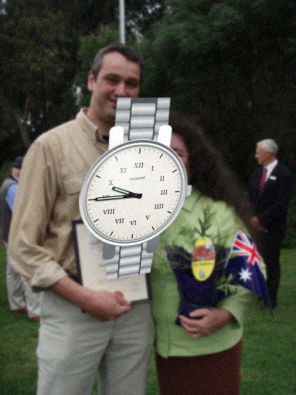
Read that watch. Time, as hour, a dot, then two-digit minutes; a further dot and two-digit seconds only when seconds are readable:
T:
9.45
